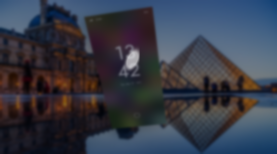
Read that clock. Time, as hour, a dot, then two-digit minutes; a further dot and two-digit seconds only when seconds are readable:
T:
13.42
